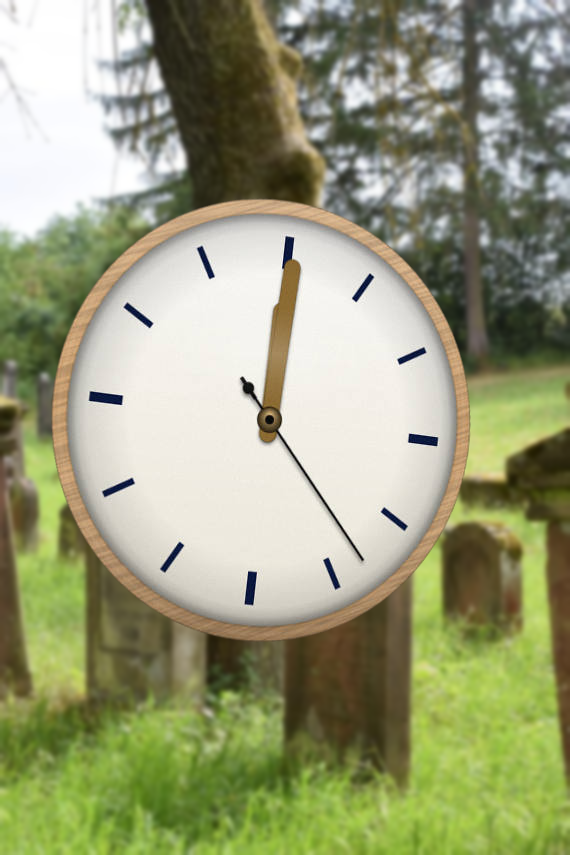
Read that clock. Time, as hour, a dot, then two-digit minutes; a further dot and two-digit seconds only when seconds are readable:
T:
12.00.23
